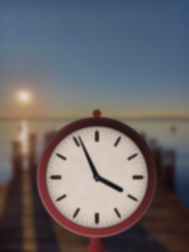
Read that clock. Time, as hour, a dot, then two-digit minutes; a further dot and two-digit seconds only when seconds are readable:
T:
3.56
